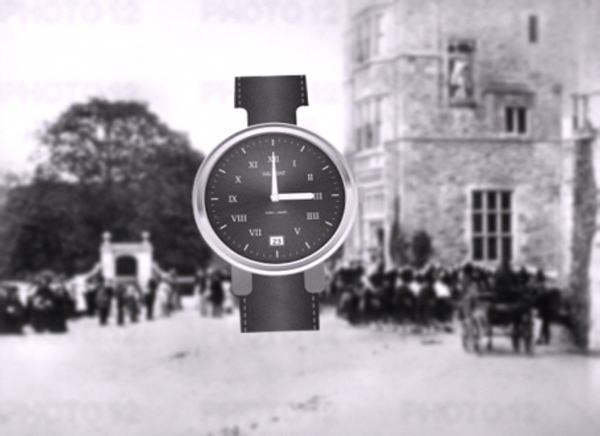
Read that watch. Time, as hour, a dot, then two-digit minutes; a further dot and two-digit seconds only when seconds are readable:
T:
3.00
